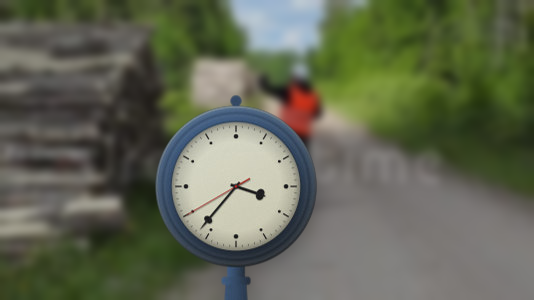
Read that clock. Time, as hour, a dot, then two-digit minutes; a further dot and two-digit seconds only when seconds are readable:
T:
3.36.40
